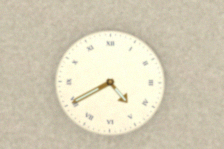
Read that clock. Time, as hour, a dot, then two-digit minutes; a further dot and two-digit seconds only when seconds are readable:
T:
4.40
